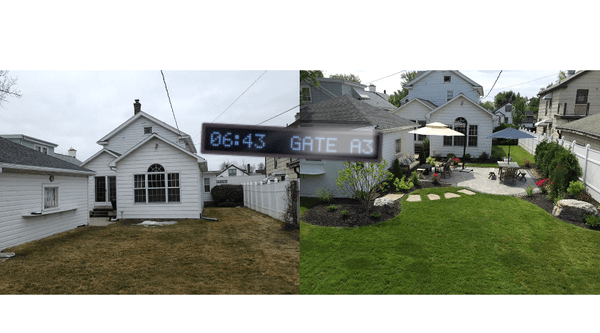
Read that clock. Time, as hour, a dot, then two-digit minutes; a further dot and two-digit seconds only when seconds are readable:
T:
6.43
